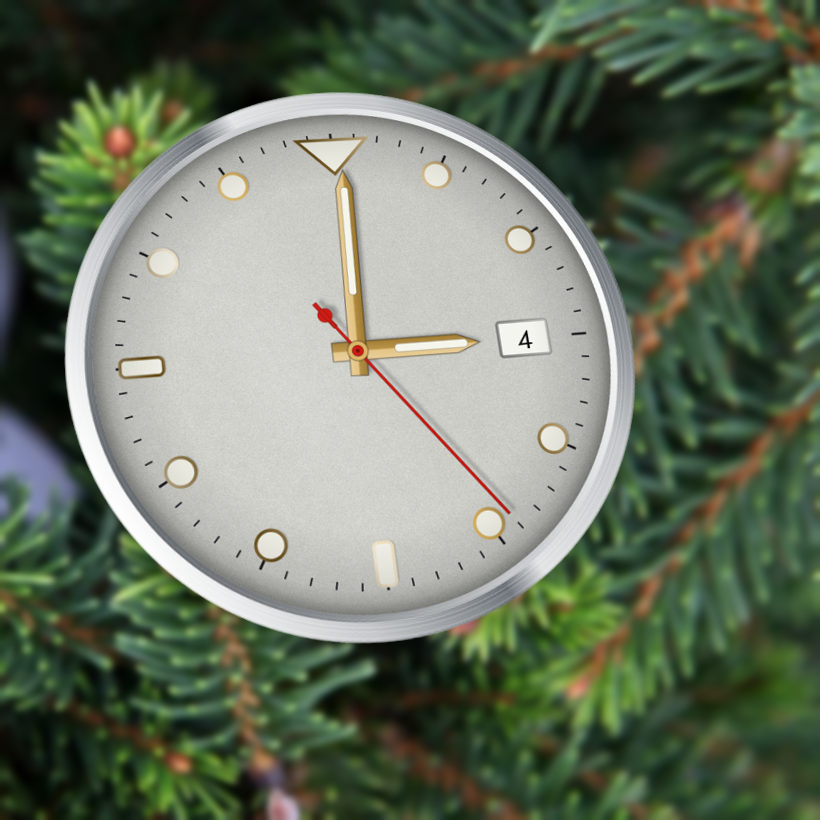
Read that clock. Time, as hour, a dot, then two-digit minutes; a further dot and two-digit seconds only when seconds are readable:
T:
3.00.24
